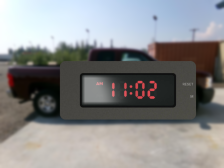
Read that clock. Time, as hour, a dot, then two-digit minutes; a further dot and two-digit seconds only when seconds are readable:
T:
11.02
